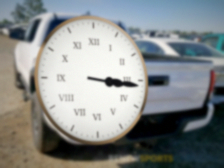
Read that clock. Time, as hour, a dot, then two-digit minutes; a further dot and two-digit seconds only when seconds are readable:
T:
3.16
